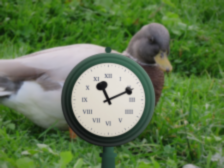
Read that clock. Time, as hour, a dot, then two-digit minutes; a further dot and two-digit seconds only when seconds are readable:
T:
11.11
